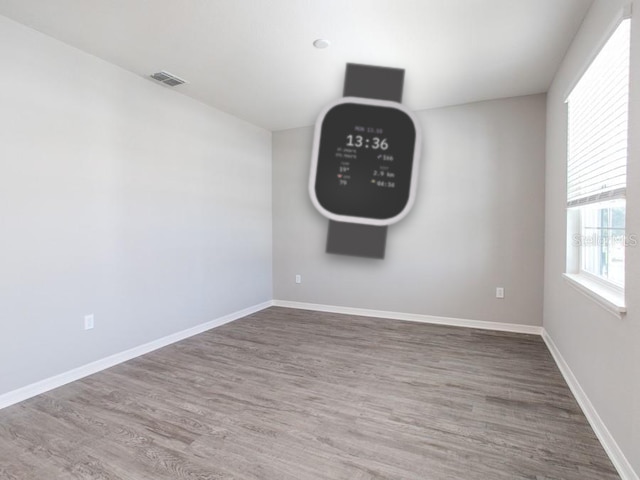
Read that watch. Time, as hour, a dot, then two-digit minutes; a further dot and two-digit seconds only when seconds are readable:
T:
13.36
